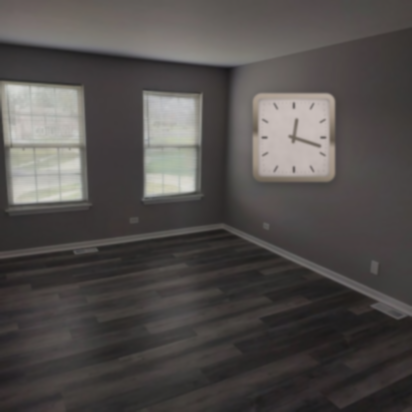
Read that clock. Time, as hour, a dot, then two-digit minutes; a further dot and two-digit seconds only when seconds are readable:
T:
12.18
